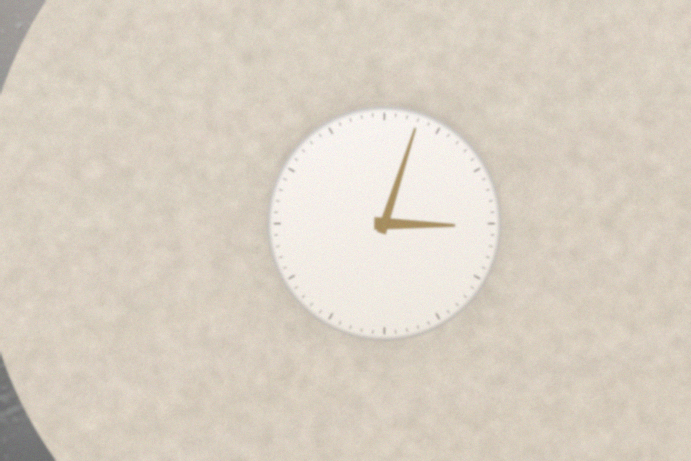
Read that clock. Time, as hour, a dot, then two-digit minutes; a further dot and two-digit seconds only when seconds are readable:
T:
3.03
